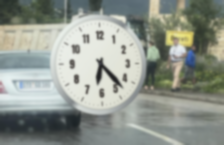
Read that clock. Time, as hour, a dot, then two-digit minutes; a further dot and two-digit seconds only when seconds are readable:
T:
6.23
